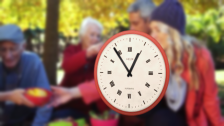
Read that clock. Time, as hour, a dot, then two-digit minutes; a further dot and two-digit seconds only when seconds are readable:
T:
12.54
